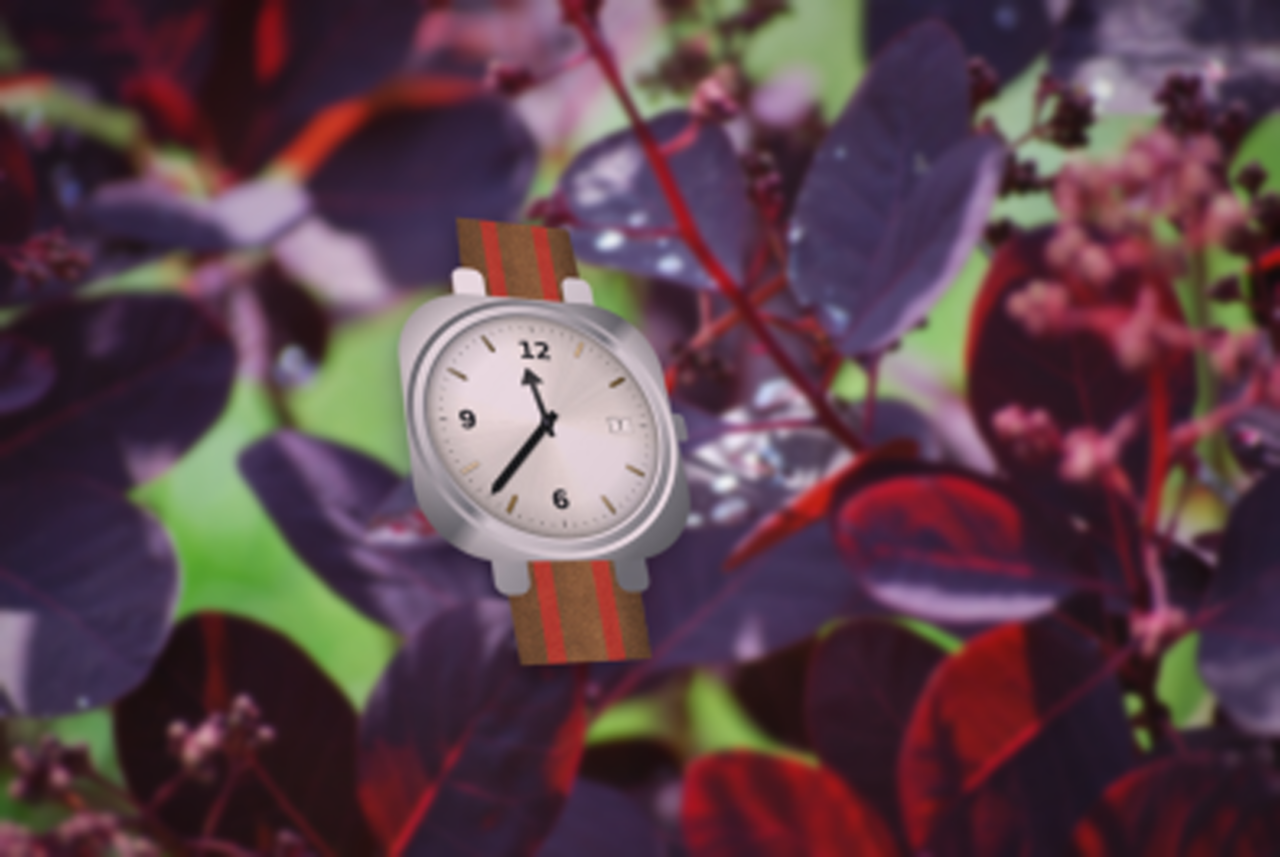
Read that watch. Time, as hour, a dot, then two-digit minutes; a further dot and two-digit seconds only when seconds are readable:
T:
11.37
